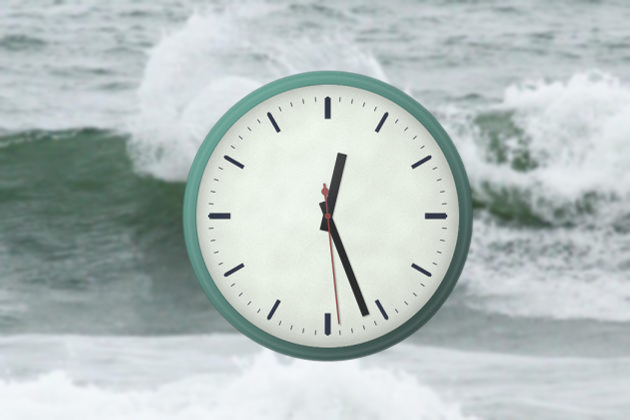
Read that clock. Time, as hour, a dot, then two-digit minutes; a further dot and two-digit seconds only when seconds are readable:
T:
12.26.29
